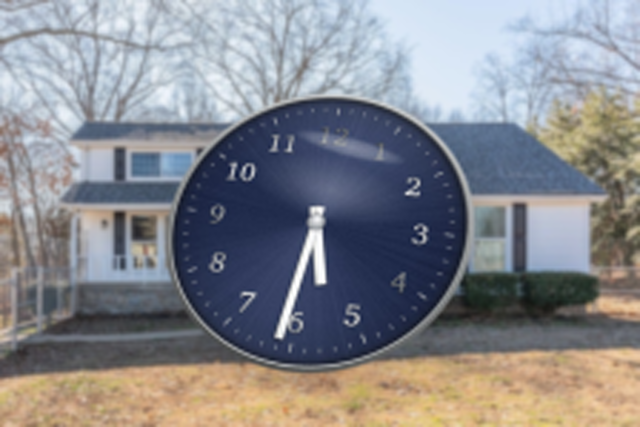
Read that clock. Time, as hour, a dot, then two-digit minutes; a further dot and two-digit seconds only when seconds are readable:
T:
5.31
